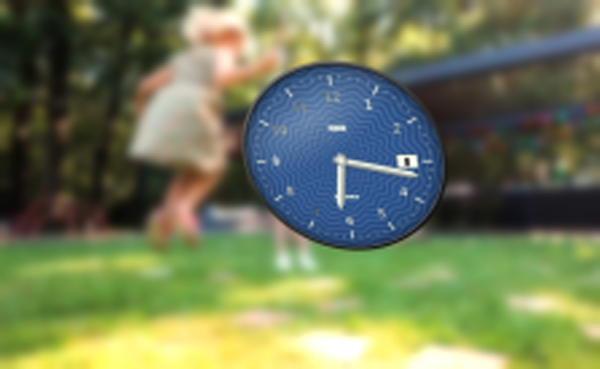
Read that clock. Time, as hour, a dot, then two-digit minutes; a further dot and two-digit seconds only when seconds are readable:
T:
6.17
